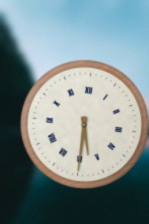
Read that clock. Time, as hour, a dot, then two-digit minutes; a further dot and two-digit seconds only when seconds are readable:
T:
5.30
